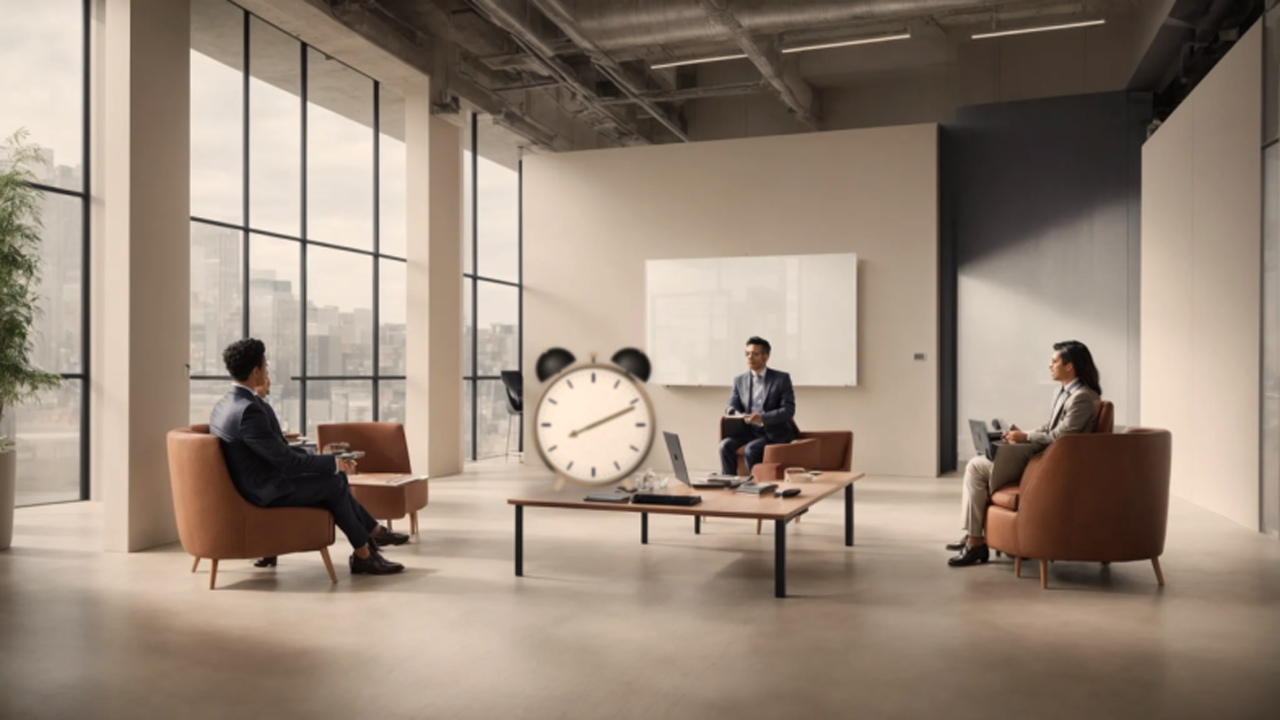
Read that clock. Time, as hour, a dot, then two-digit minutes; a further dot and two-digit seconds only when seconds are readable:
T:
8.11
